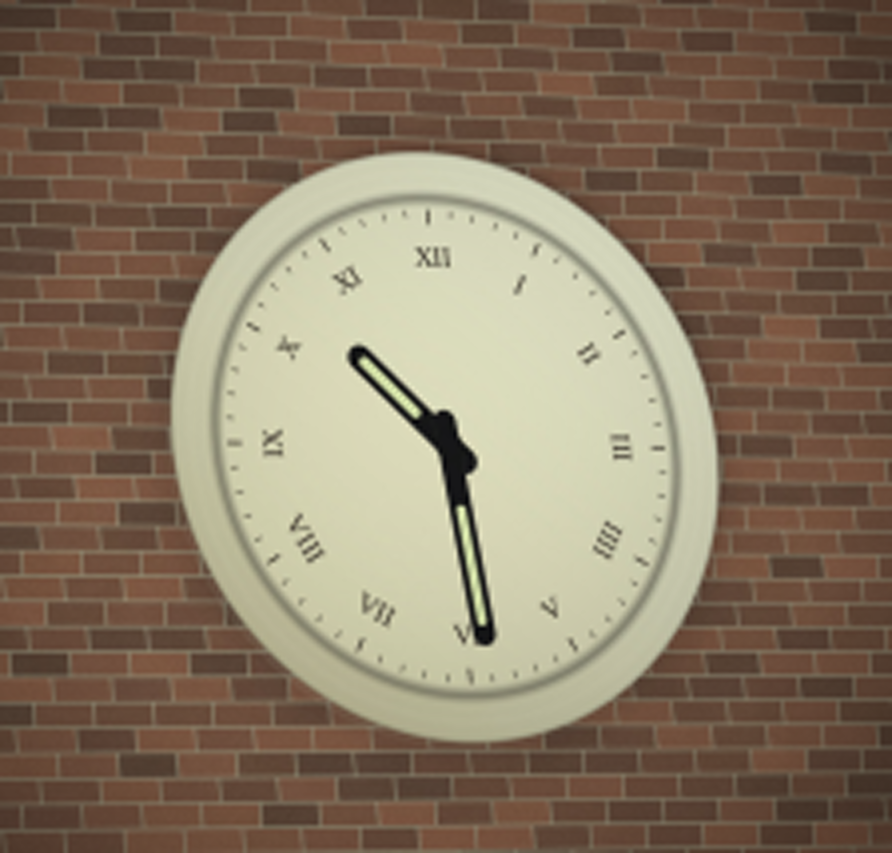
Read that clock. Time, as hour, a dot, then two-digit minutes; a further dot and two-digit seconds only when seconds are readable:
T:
10.29
